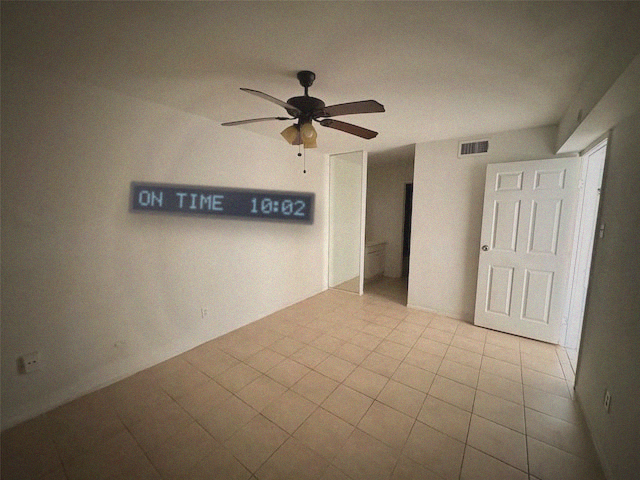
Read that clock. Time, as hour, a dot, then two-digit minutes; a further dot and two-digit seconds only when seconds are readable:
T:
10.02
